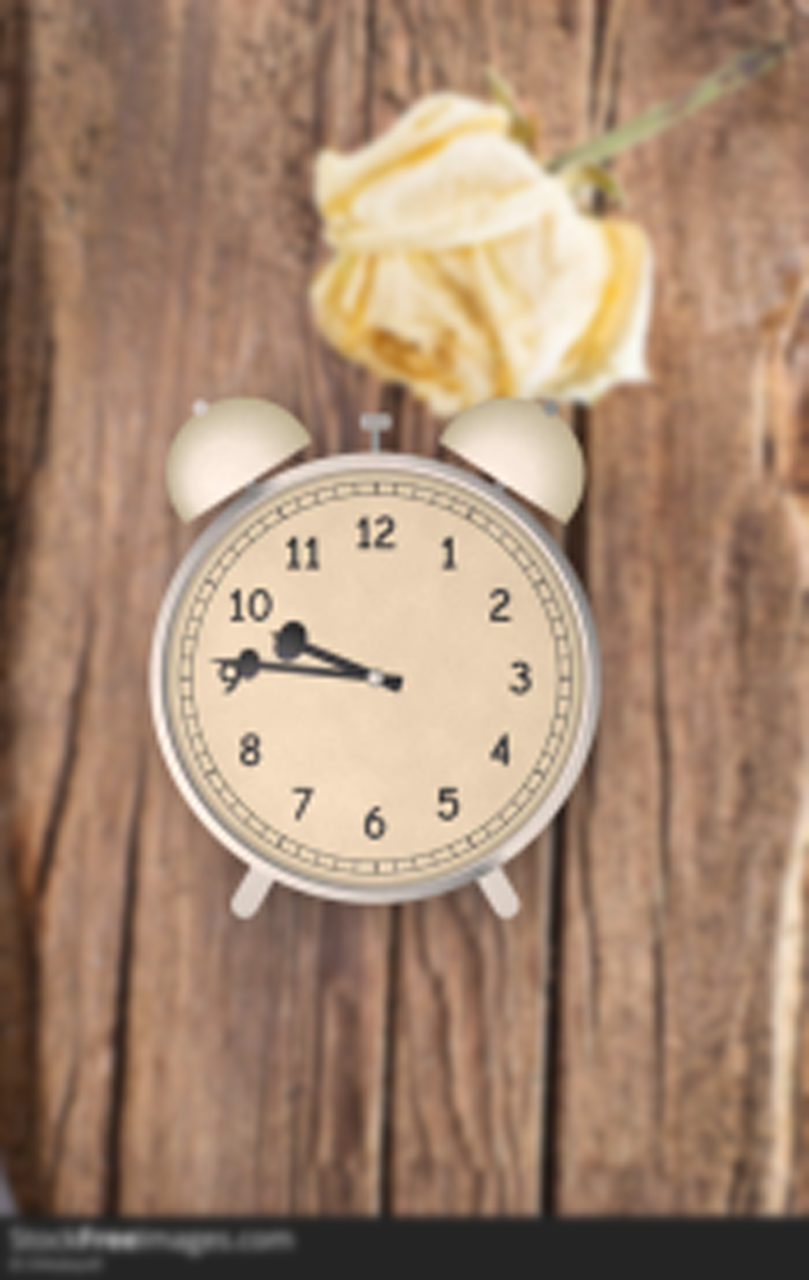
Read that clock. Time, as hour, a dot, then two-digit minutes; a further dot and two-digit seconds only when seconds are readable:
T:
9.46
